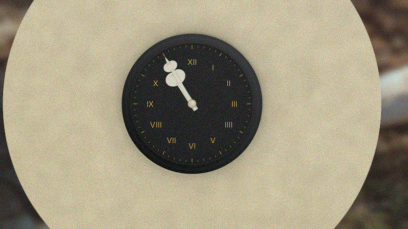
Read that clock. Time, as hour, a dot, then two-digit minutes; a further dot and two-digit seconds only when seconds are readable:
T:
10.55
